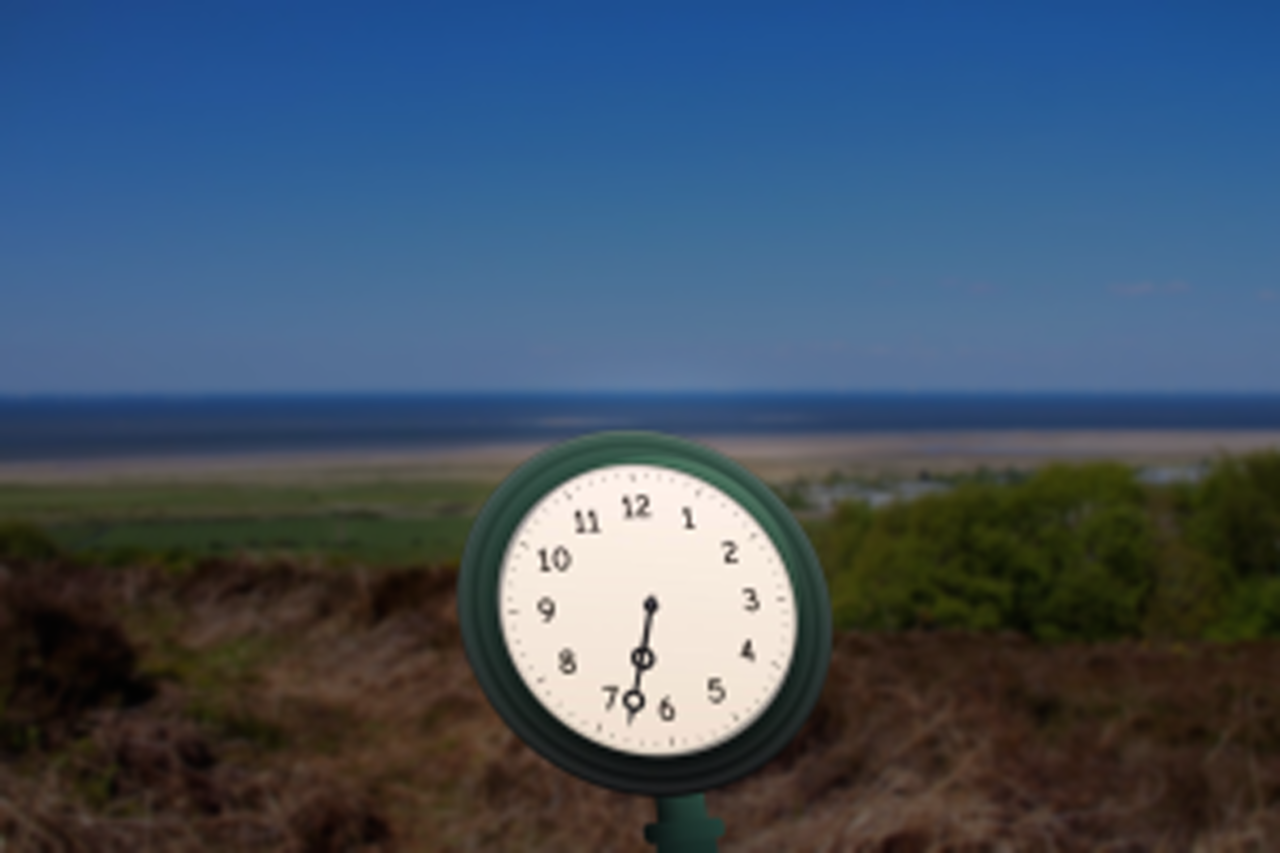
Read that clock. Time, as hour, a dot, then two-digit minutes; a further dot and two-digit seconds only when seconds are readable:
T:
6.33
